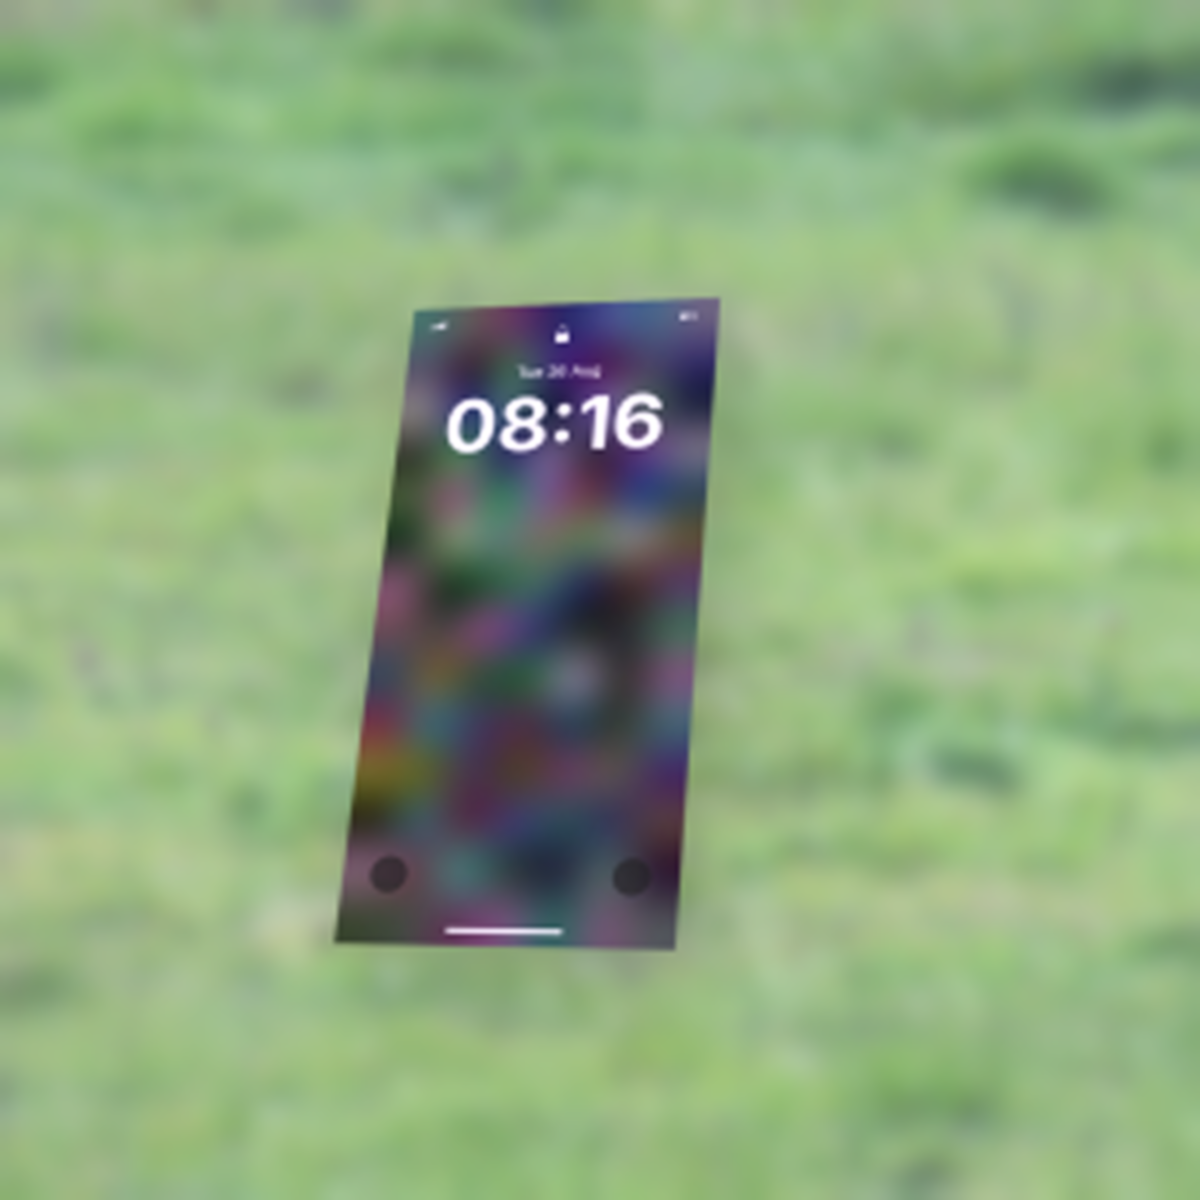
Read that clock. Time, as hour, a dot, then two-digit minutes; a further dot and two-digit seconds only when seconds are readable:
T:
8.16
